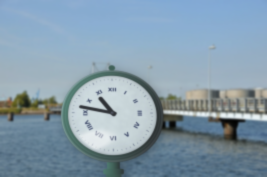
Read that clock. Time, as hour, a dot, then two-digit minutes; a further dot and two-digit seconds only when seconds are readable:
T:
10.47
